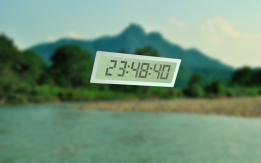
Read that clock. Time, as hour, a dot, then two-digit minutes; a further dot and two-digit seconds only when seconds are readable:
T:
23.48.40
